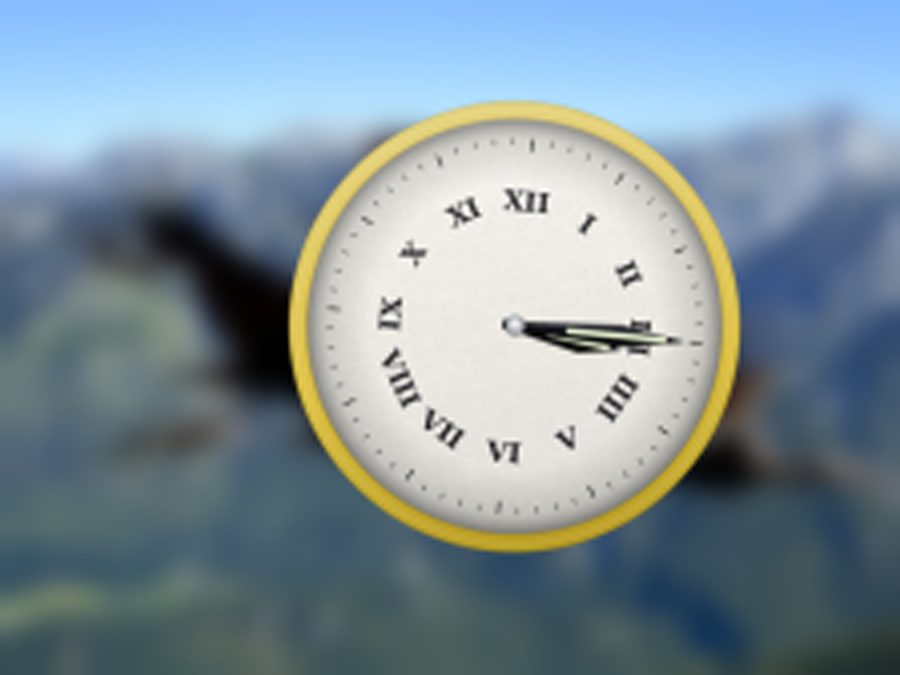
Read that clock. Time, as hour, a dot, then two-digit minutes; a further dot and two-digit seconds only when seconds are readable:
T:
3.15
